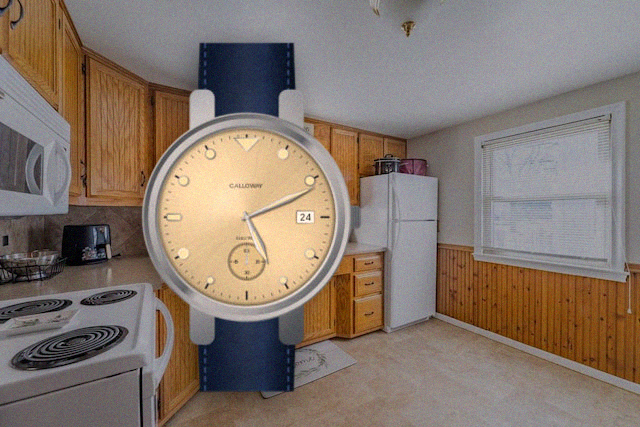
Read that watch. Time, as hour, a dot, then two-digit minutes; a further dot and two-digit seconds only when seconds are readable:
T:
5.11
